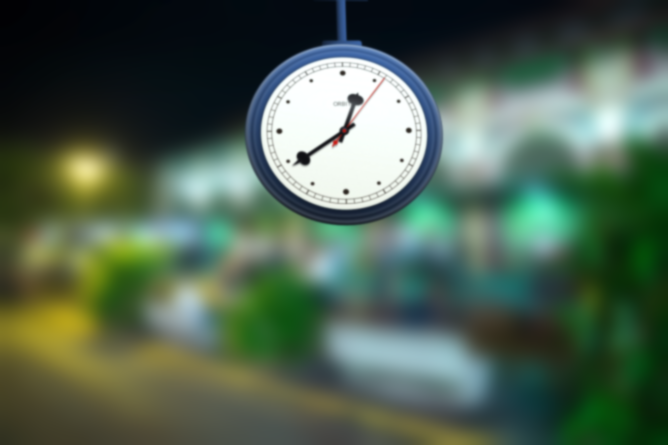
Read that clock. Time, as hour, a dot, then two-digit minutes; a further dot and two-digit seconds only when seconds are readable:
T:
12.39.06
